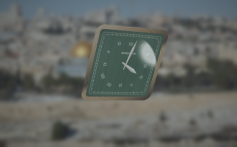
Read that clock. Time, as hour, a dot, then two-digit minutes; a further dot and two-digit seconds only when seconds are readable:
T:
4.02
